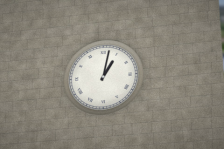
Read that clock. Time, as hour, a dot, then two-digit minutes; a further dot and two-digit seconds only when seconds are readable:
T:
1.02
